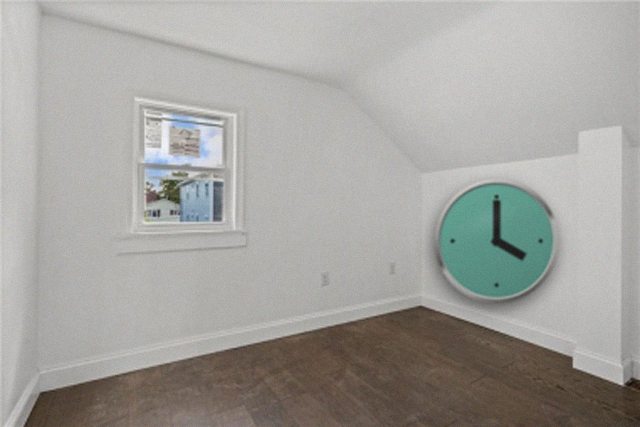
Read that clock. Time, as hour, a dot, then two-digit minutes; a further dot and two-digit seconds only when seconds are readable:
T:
4.00
